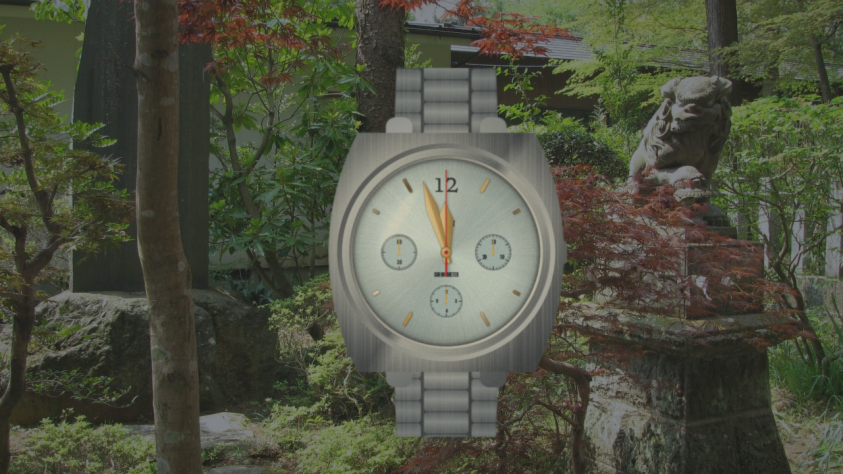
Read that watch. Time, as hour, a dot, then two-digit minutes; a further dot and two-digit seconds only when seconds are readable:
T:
11.57
